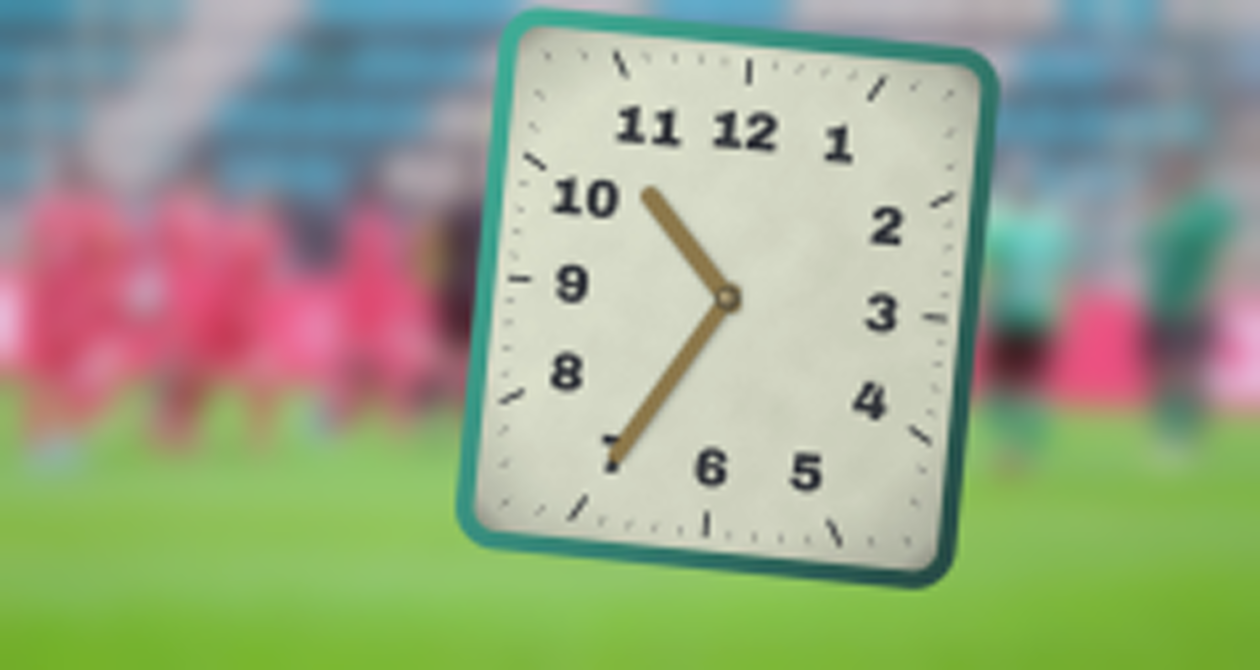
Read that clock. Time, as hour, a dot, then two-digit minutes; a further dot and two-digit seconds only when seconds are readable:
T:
10.35
